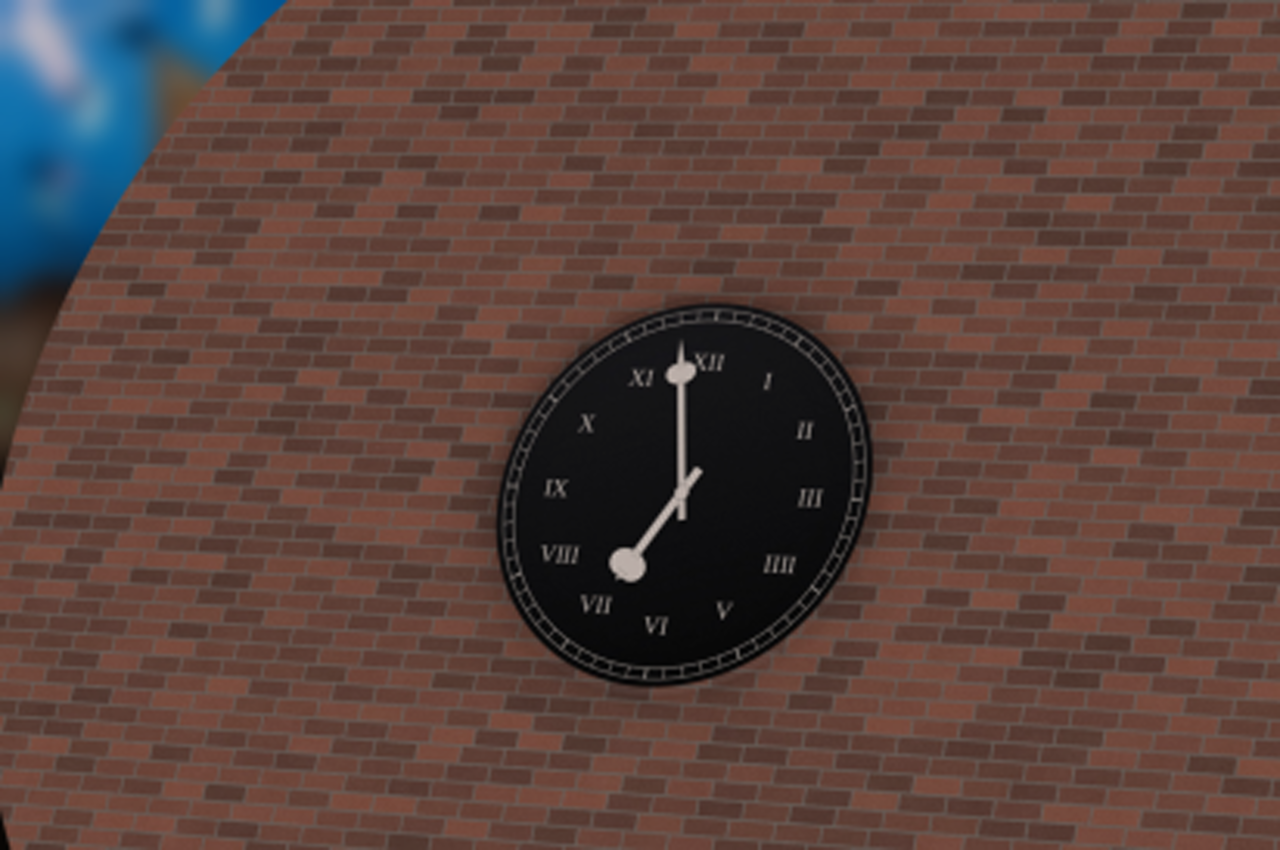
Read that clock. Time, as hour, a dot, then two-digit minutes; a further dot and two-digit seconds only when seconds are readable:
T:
6.58
